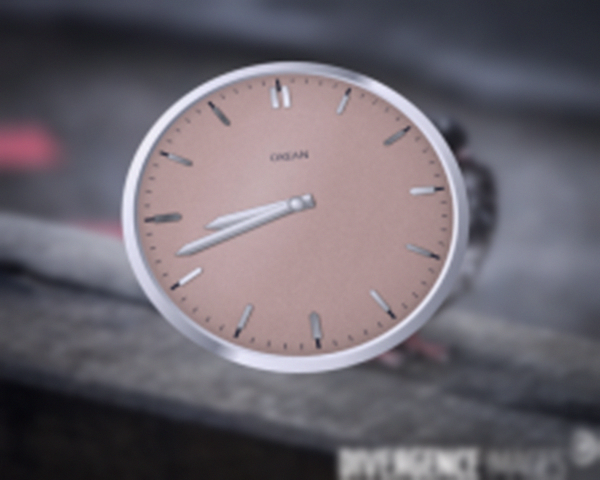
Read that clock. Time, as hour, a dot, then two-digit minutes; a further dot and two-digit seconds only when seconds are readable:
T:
8.42
